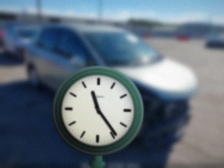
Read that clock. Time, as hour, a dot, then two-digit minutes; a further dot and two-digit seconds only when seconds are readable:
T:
11.24
